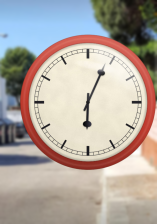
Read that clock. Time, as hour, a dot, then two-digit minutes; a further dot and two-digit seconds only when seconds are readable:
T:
6.04
